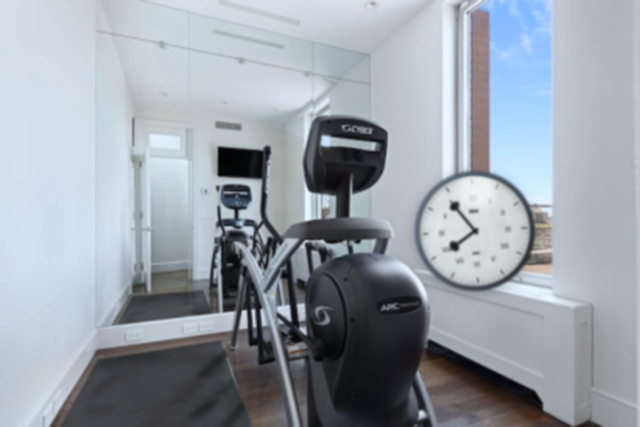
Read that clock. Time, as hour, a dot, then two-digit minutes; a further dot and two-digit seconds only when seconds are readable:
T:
7.54
